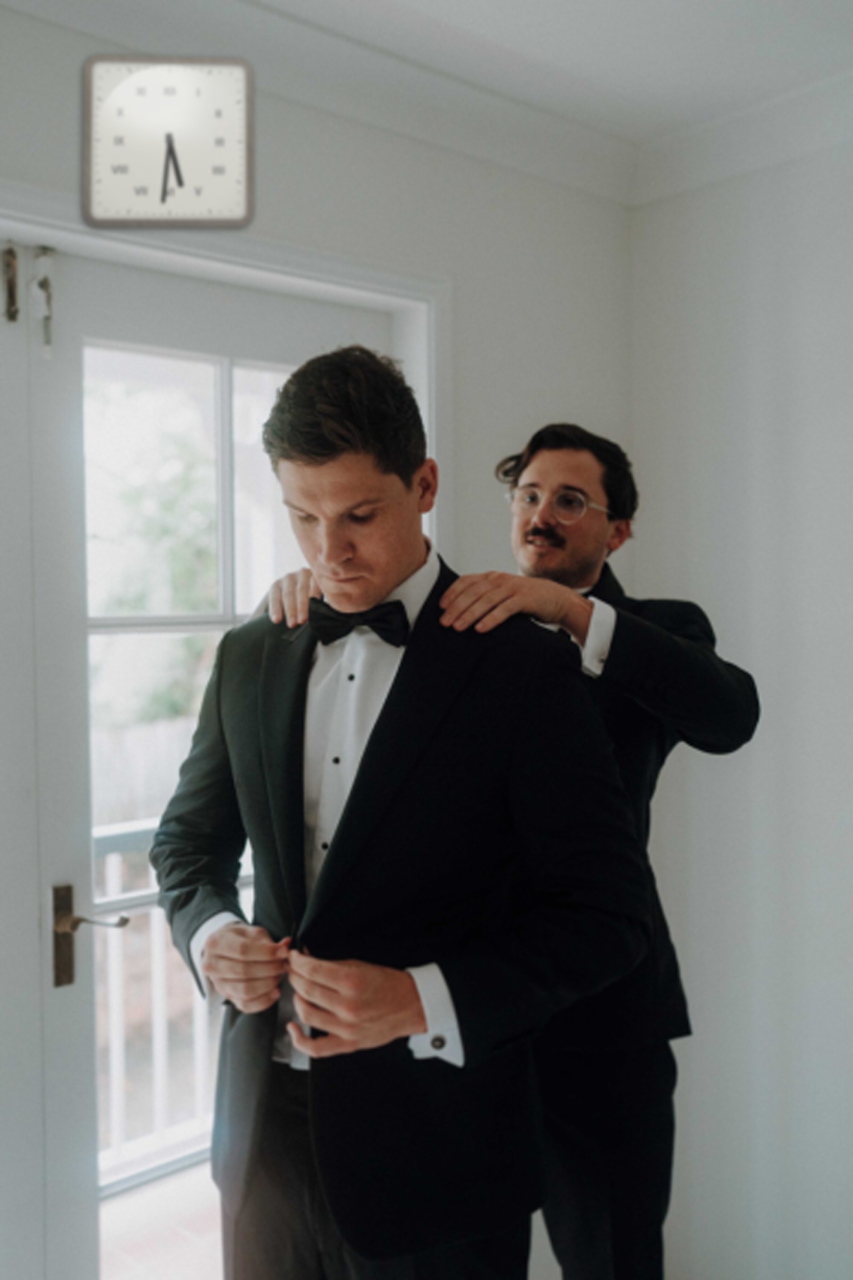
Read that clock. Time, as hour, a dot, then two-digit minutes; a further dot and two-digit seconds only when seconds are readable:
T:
5.31
